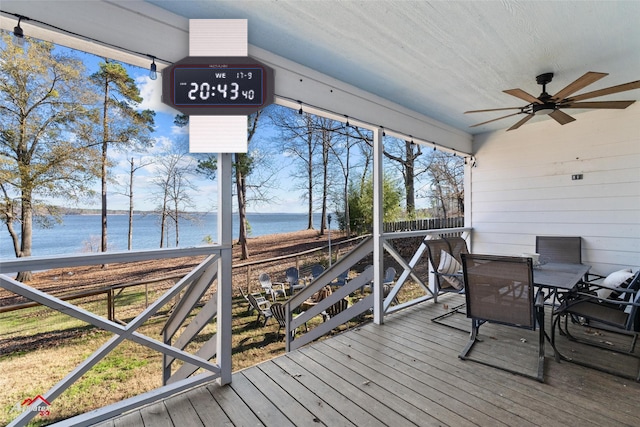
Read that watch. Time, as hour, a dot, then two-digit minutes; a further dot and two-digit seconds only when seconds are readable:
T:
20.43.40
